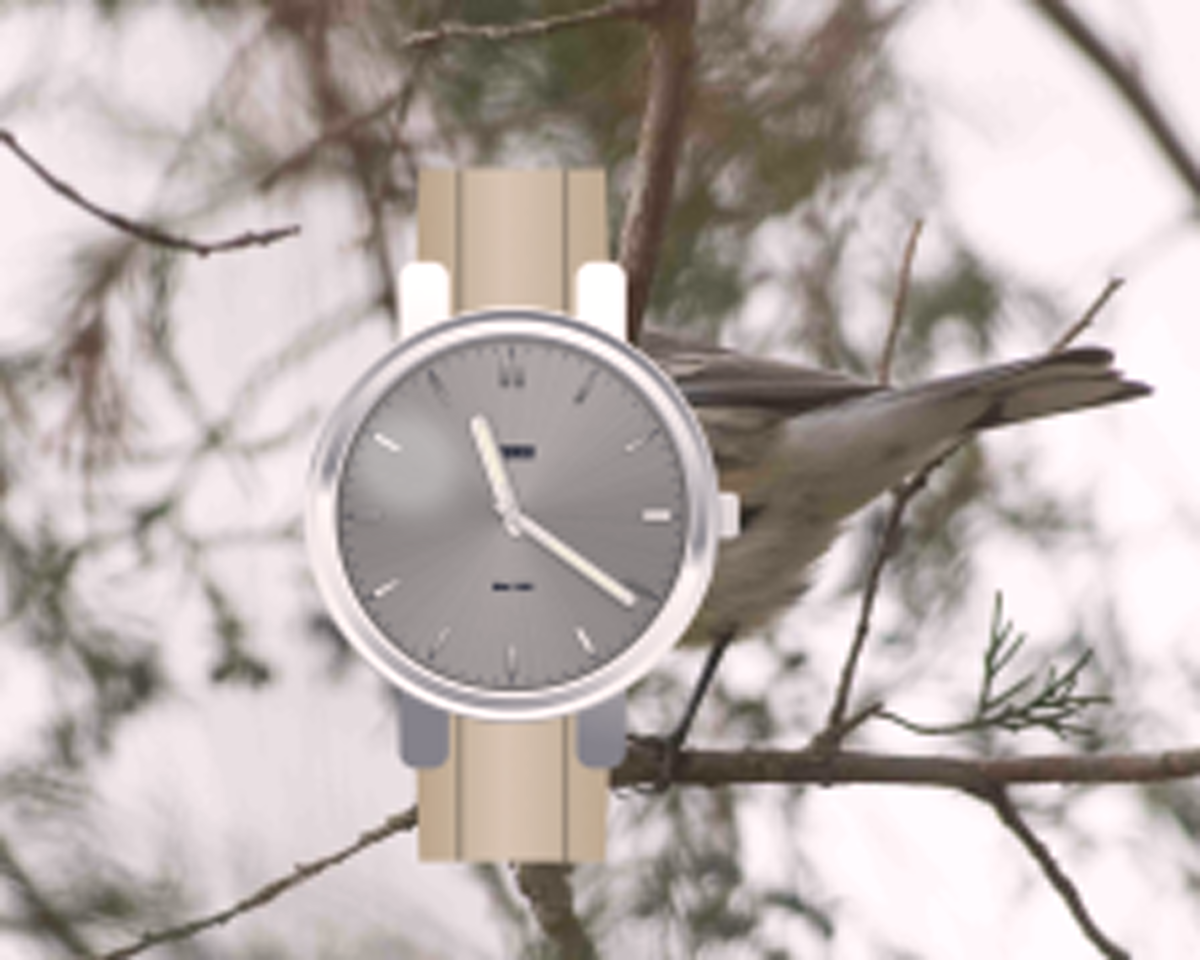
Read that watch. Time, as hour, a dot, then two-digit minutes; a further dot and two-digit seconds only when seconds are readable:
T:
11.21
